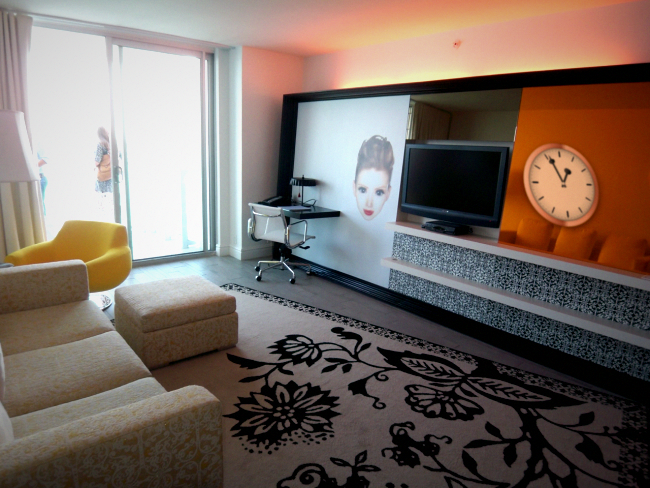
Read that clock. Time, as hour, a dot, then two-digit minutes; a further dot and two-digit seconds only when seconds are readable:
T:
12.56
